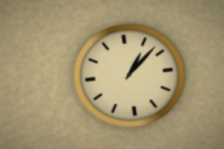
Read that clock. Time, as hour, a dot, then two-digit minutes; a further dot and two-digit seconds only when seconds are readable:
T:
1.08
